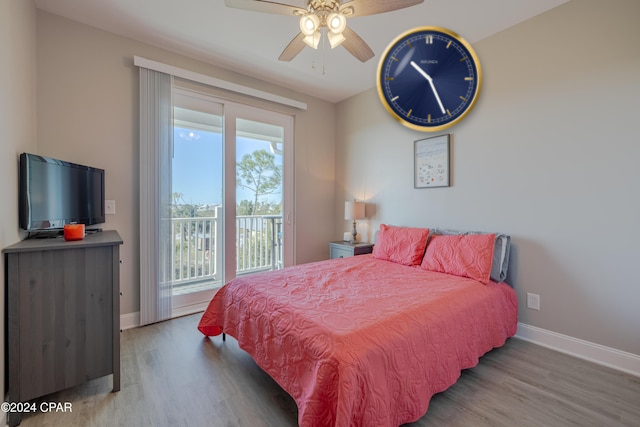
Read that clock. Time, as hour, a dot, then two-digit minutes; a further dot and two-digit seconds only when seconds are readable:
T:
10.26
